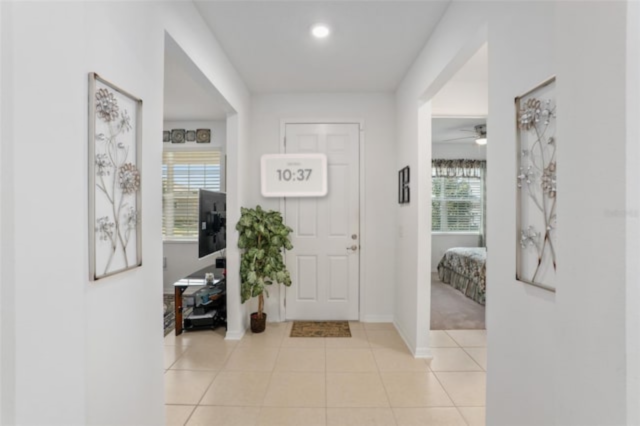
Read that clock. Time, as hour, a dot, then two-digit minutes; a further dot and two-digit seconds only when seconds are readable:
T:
10.37
